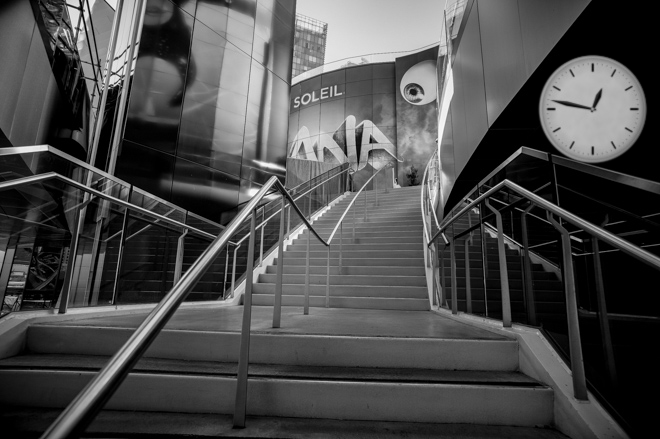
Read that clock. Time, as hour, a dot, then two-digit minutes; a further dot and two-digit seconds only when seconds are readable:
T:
12.47
